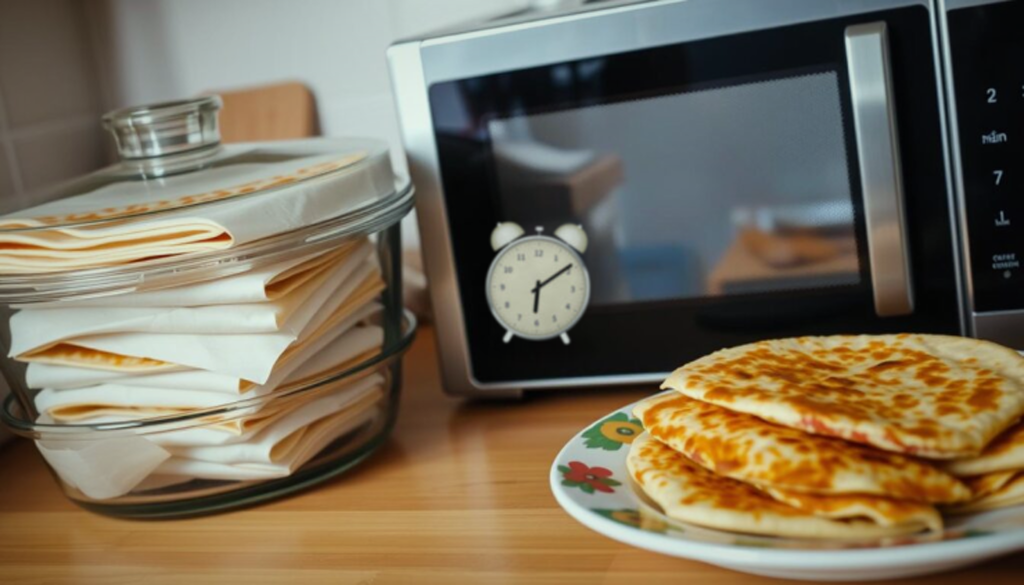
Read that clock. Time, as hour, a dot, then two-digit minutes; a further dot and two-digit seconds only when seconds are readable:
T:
6.09
